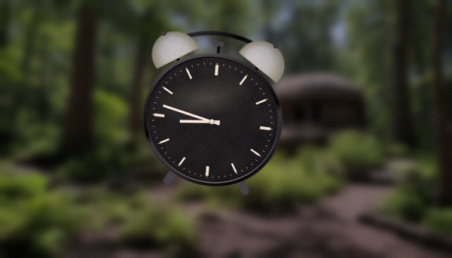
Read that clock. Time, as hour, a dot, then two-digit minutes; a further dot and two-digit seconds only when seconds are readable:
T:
8.47
